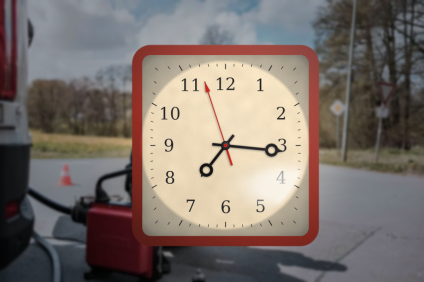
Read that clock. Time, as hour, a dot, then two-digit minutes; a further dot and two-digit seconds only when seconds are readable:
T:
7.15.57
